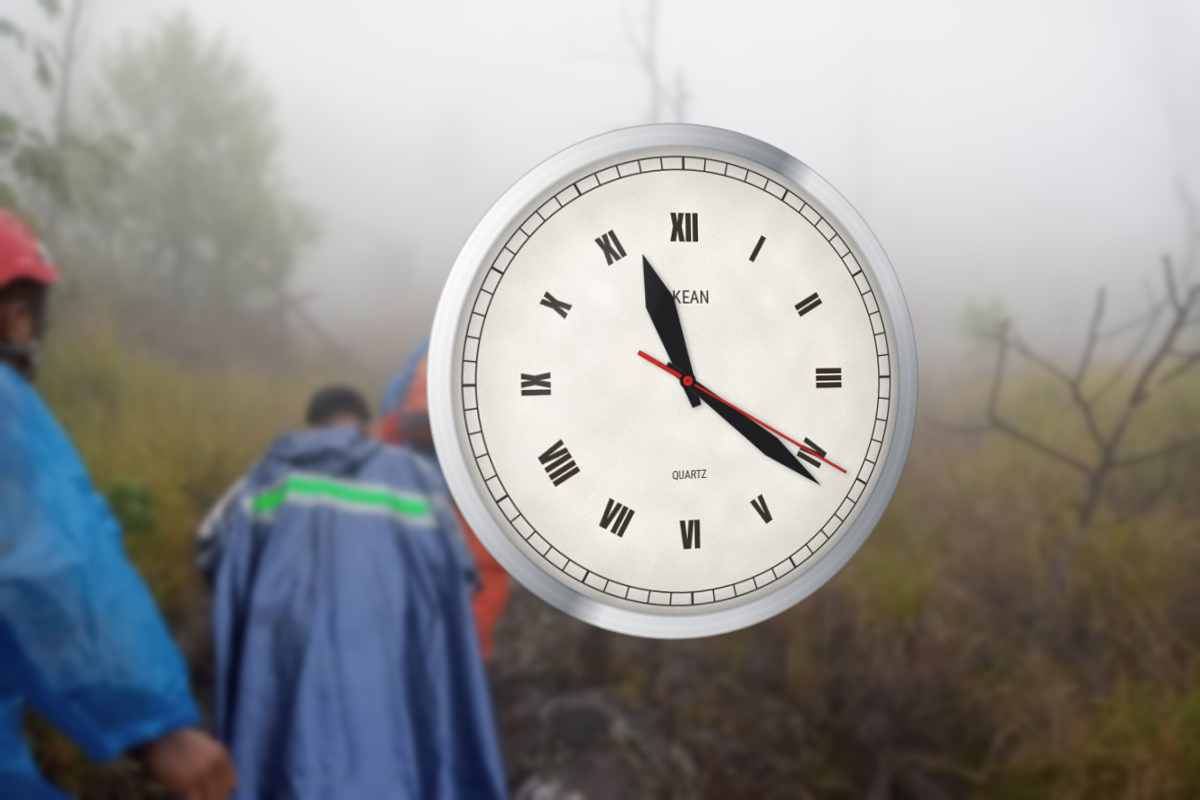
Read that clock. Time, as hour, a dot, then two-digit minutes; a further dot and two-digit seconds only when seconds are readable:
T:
11.21.20
